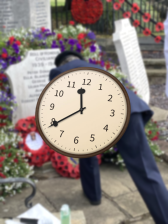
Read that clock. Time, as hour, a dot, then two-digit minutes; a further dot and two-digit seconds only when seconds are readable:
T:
11.39
